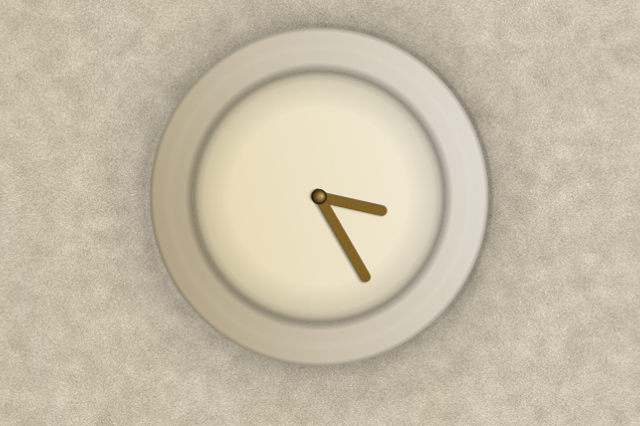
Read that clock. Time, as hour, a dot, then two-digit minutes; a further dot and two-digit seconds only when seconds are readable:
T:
3.25
